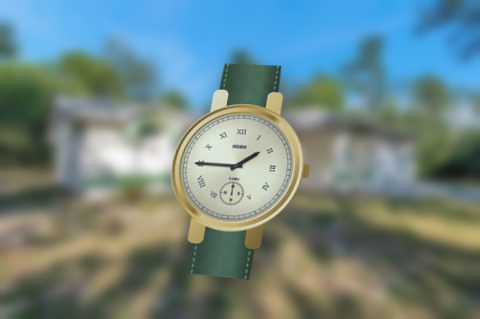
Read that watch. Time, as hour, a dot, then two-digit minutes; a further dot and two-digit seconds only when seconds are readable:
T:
1.45
